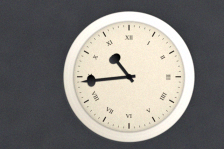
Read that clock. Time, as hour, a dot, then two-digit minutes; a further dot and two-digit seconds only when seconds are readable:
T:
10.44
